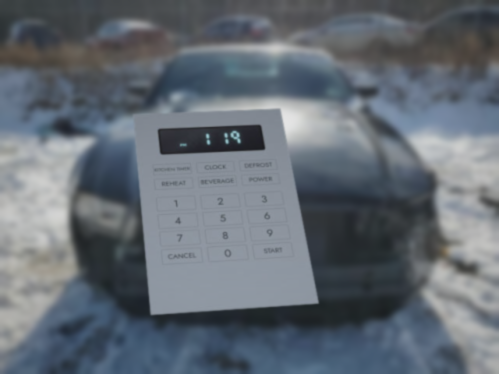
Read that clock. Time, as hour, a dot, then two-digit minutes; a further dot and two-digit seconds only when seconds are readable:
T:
1.19
